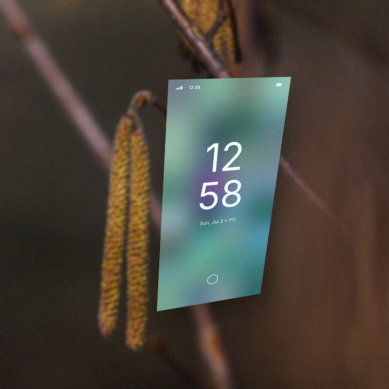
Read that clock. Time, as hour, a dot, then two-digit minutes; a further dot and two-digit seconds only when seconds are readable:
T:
12.58
